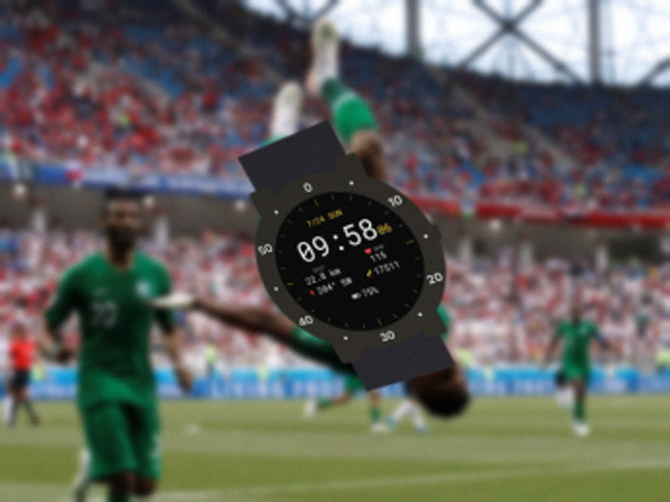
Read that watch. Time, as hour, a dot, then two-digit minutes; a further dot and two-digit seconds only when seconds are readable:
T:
9.58
